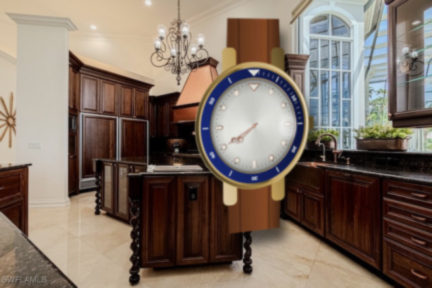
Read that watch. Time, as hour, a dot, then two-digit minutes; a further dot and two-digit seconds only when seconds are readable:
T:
7.40
